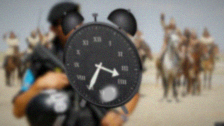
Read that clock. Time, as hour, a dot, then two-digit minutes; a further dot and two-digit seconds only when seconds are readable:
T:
3.35
